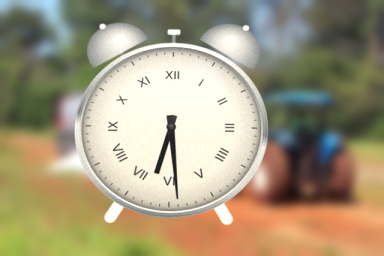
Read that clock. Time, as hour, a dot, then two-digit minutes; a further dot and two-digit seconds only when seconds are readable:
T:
6.29
